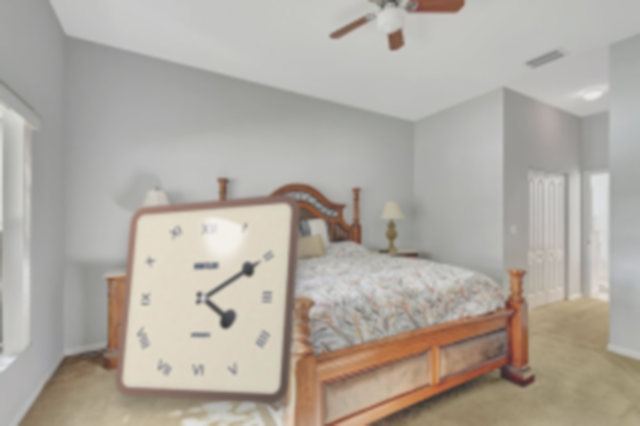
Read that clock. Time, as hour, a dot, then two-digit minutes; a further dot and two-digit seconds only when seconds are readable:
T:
4.10
